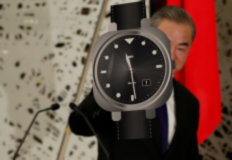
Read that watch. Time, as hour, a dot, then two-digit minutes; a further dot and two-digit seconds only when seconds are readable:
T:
11.29
